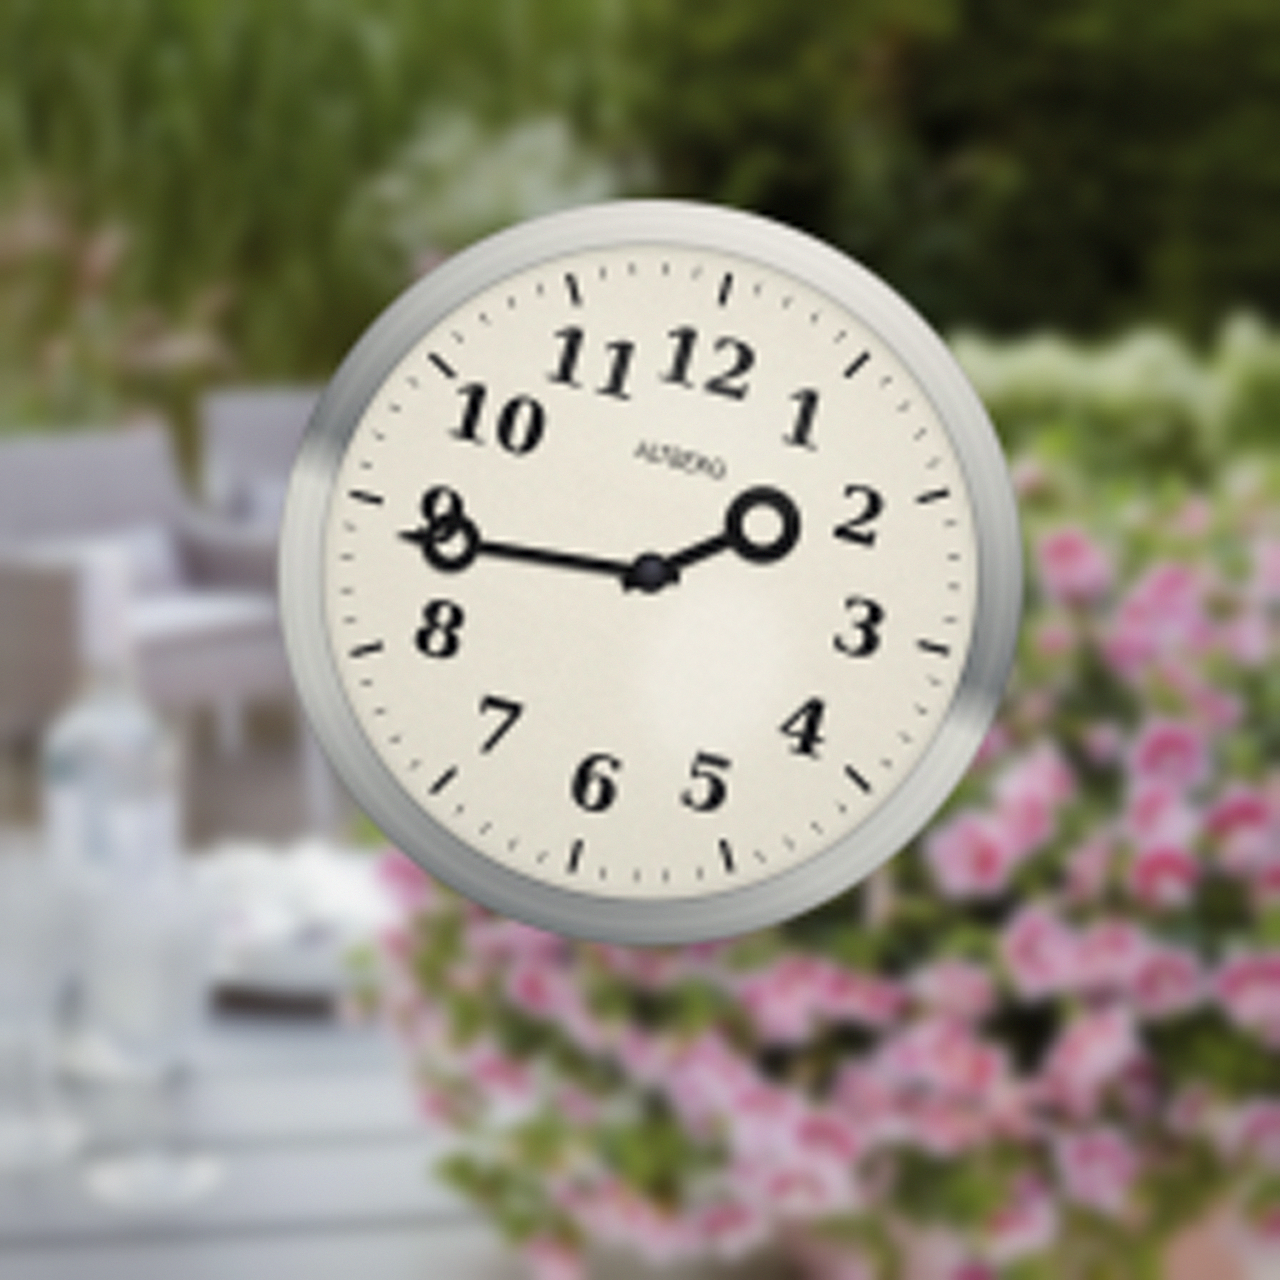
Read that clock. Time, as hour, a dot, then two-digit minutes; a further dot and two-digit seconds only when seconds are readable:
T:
1.44
